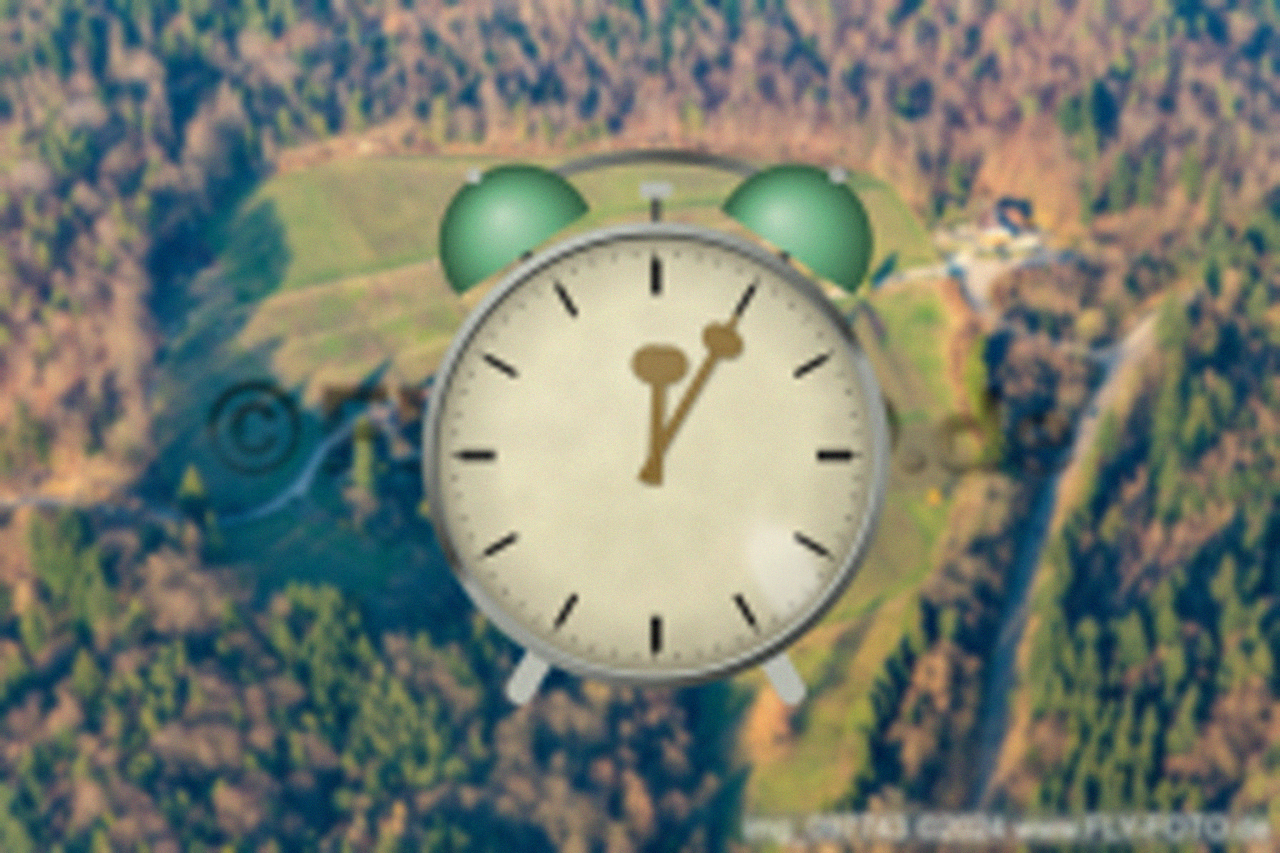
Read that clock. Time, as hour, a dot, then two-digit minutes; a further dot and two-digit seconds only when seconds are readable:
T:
12.05
